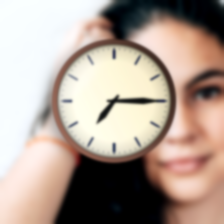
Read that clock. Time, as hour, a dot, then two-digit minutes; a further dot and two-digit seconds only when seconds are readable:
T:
7.15
